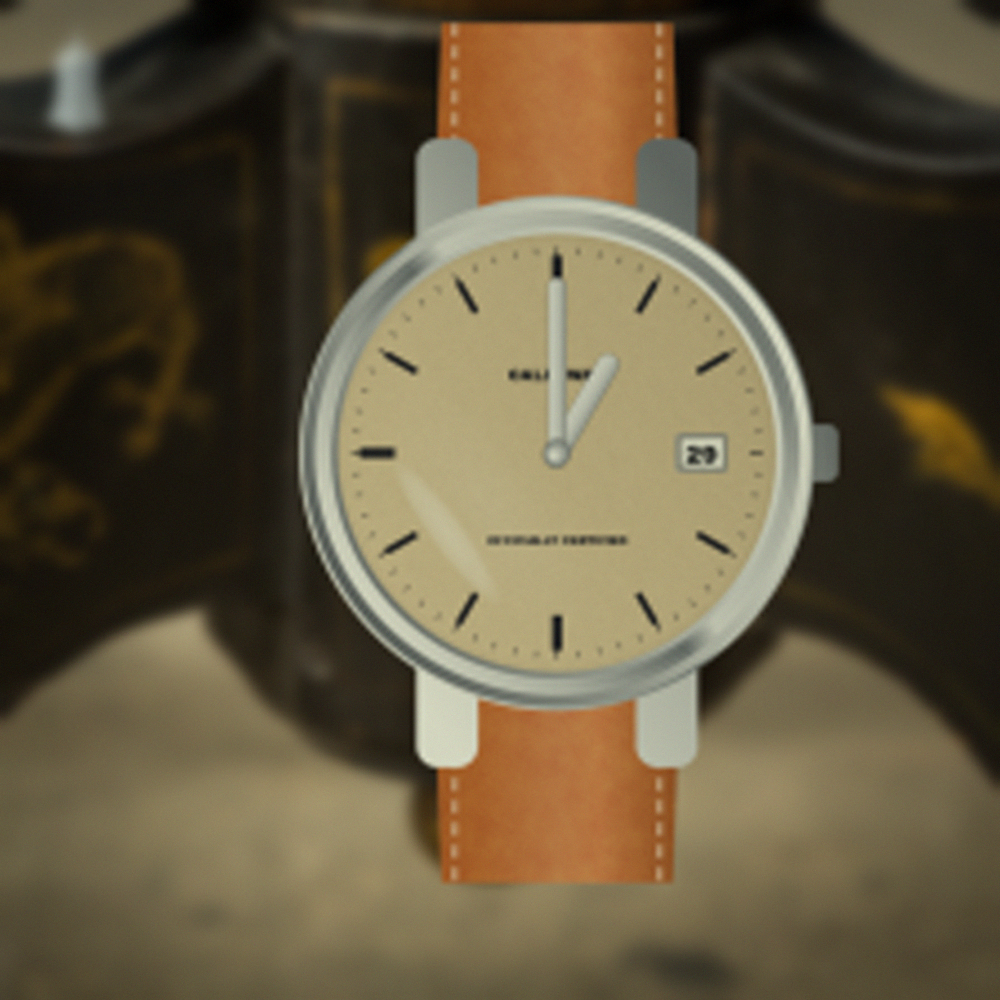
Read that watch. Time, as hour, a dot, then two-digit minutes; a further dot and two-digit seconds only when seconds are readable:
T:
1.00
